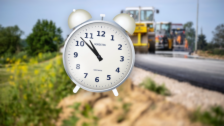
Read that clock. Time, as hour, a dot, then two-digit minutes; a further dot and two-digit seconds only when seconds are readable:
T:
10.52
